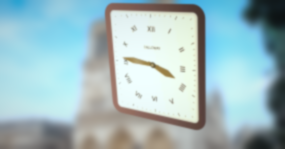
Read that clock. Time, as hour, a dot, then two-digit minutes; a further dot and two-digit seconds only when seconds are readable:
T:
3.46
